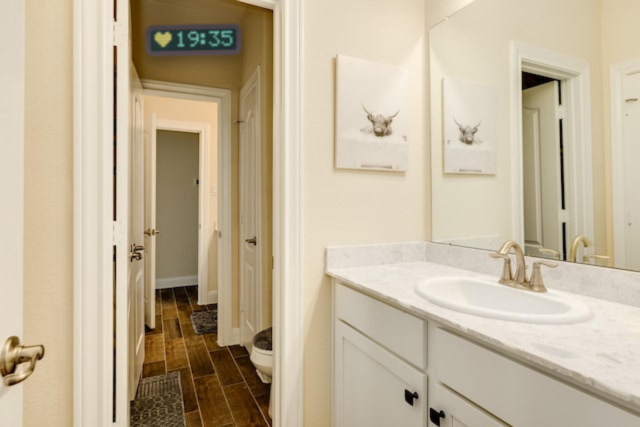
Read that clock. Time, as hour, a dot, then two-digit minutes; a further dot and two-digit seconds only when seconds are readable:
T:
19.35
